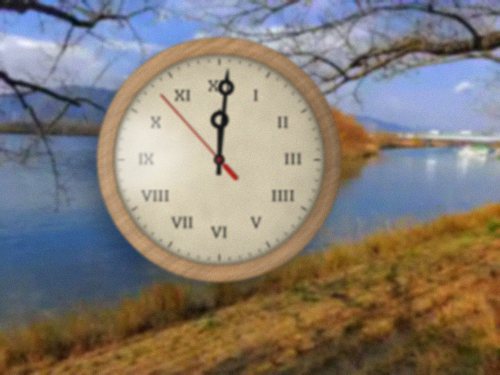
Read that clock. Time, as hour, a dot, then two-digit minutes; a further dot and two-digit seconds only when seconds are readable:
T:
12.00.53
